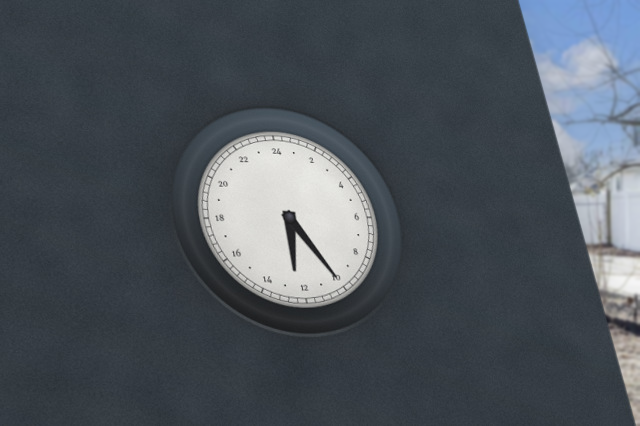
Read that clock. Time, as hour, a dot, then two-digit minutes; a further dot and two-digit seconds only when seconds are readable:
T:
12.25
